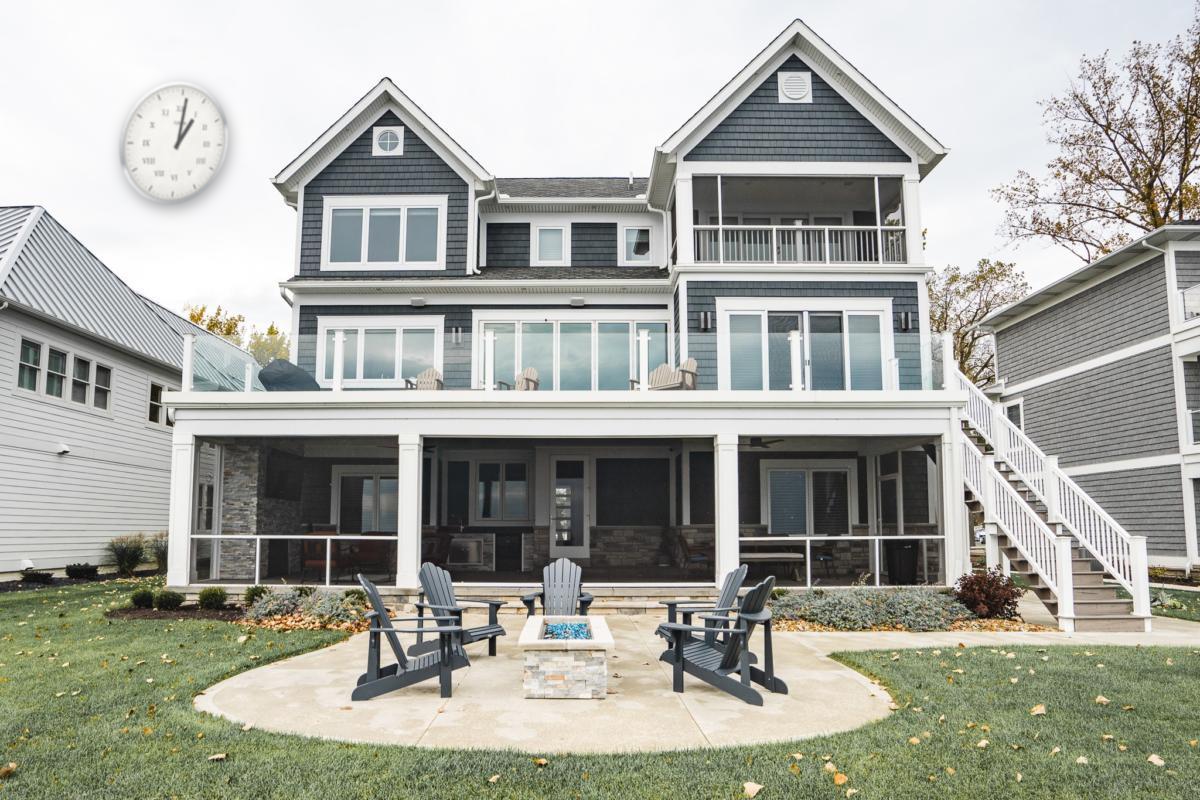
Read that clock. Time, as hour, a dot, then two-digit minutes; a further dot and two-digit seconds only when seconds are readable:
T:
1.01
